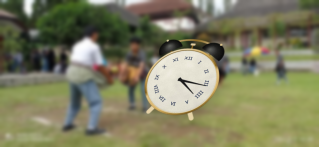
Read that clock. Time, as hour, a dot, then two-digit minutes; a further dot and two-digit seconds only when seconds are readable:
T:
4.16
